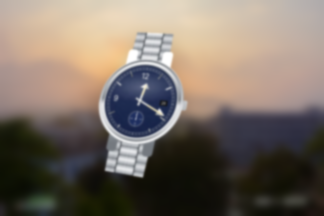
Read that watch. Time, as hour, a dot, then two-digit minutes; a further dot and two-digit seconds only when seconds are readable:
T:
12.19
